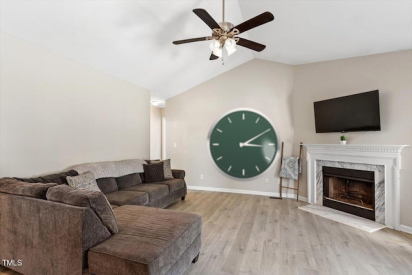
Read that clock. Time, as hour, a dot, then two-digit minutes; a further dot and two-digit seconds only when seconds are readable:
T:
3.10
